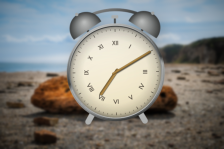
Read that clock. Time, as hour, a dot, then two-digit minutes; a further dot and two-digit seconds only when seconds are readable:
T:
7.10
